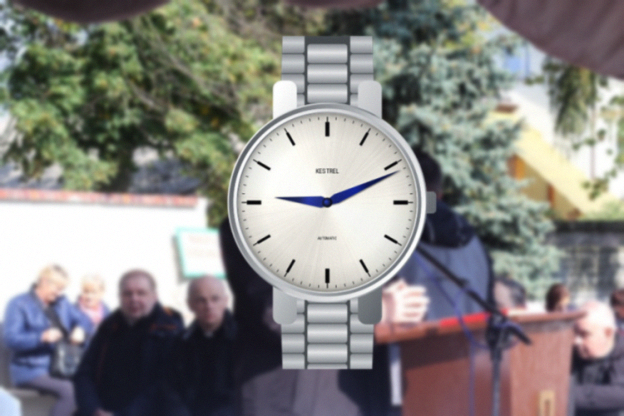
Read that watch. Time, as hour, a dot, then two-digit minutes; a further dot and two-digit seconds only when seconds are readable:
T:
9.11
